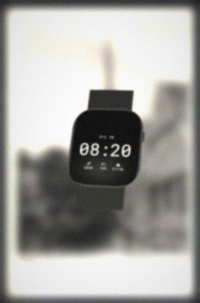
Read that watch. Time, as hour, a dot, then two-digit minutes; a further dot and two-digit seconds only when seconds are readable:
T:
8.20
